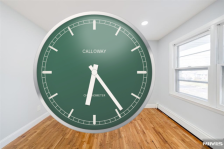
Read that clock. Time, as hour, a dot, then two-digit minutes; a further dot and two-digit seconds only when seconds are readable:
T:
6.24
